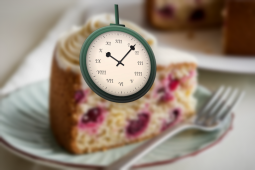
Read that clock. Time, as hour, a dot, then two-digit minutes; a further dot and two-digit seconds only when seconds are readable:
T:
10.07
